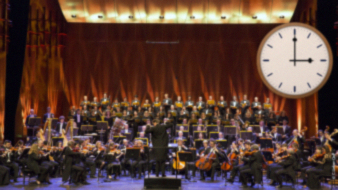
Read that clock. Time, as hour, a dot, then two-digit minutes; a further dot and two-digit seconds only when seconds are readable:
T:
3.00
